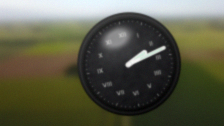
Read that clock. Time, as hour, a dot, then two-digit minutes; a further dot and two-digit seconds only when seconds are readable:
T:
2.13
